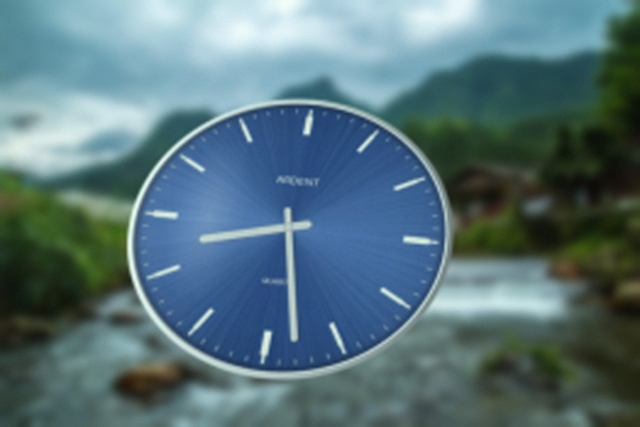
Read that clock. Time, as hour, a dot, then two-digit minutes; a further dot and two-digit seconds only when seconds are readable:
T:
8.28
